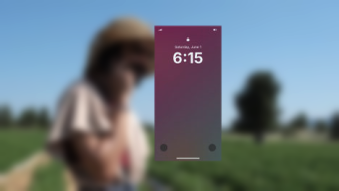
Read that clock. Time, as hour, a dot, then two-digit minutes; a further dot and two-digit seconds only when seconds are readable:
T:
6.15
